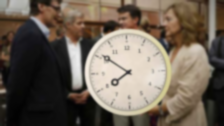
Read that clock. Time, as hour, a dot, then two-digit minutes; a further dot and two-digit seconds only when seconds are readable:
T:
7.51
